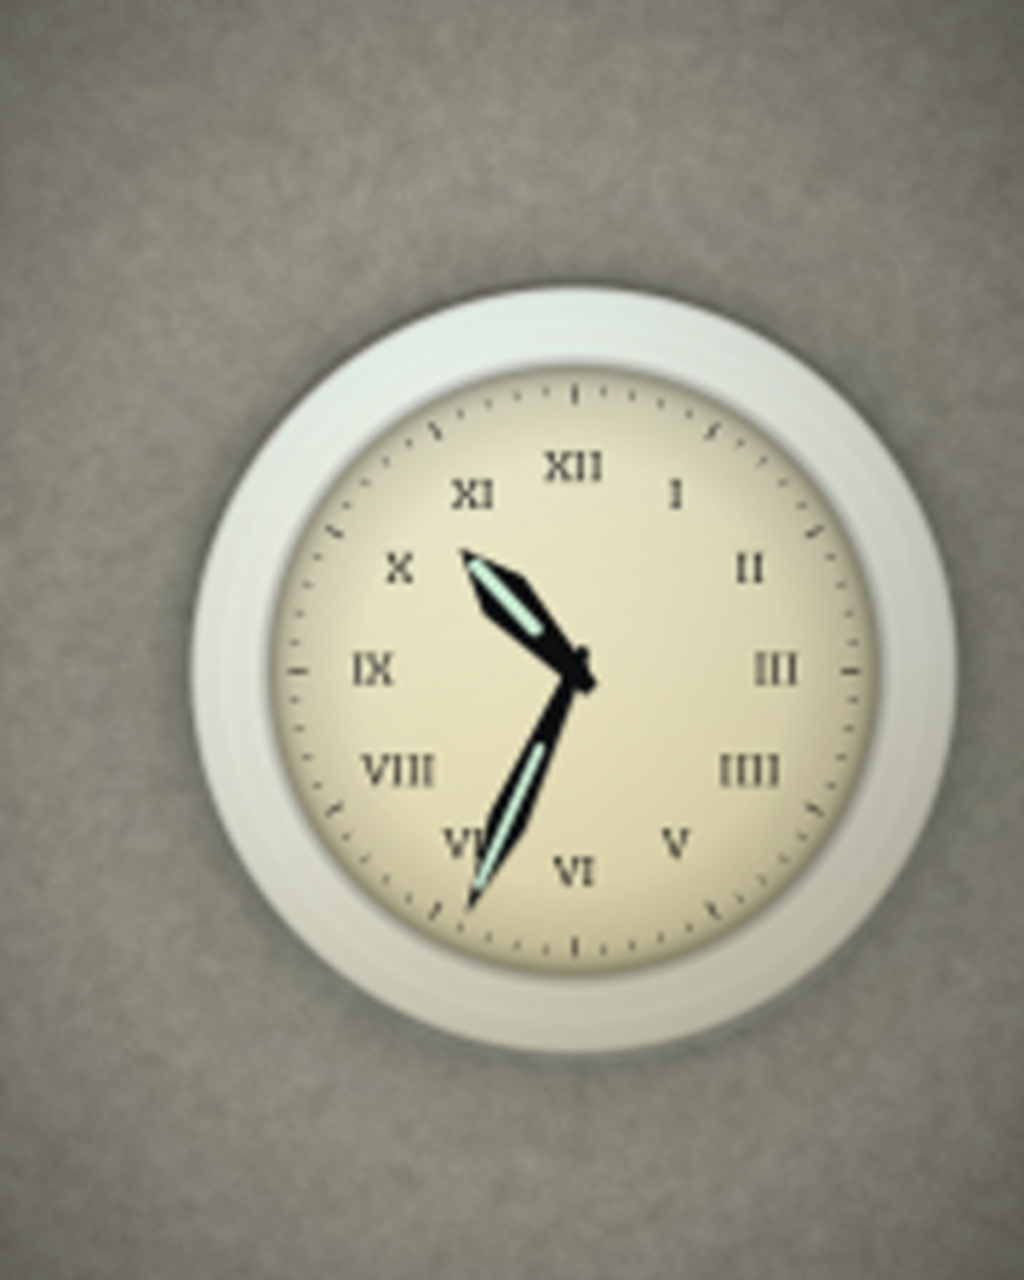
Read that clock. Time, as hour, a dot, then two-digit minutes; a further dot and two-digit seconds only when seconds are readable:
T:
10.34
